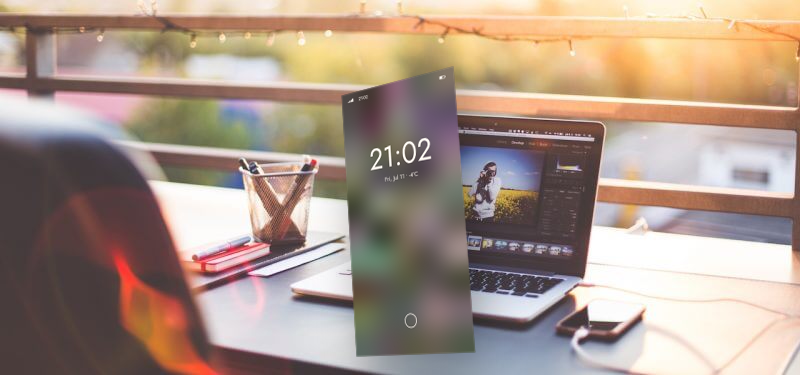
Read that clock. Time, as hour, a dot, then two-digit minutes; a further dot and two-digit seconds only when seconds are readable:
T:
21.02
